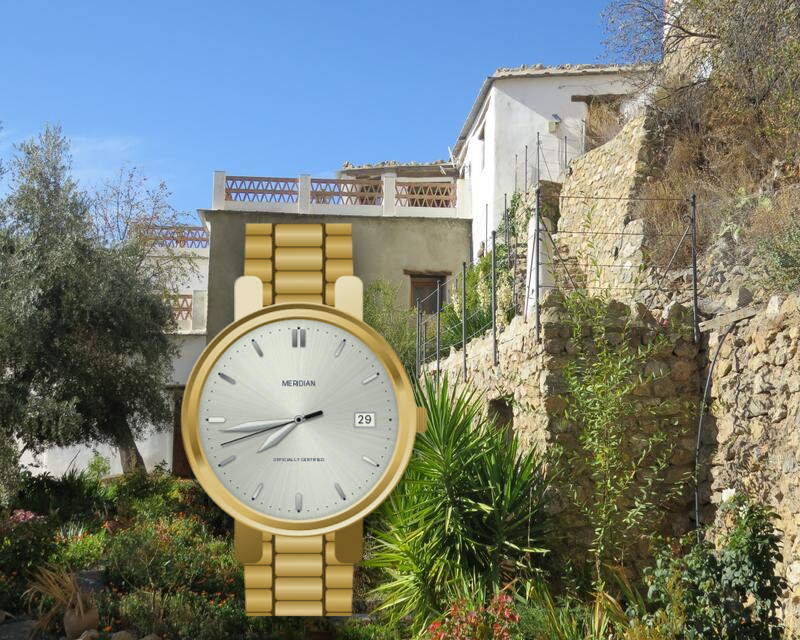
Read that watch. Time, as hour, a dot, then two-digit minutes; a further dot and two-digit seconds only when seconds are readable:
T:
7.43.42
